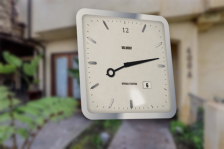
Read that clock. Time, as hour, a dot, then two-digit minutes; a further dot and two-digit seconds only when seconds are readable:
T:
8.13
